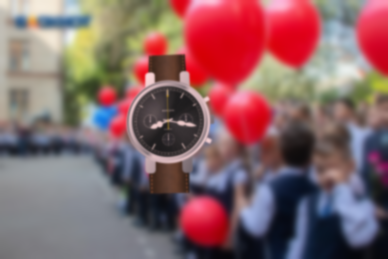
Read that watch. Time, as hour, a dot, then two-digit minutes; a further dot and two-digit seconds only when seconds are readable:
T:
8.17
